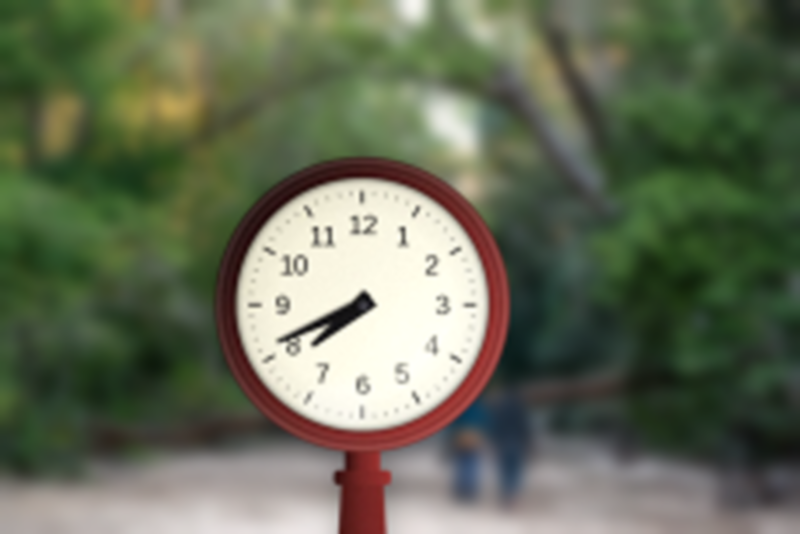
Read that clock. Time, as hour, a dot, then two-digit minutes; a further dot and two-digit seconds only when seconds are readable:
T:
7.41
